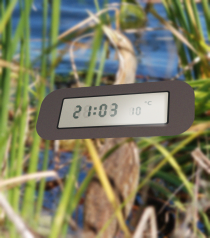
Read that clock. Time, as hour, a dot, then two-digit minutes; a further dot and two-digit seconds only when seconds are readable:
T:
21.03
